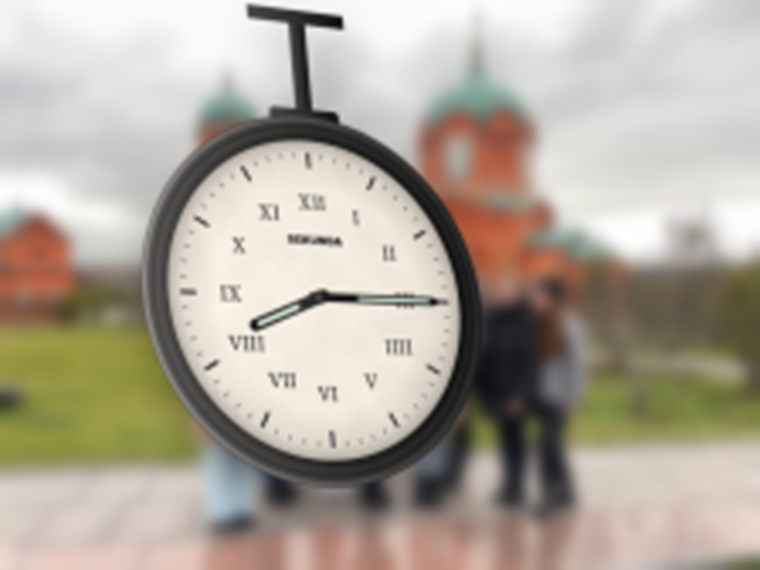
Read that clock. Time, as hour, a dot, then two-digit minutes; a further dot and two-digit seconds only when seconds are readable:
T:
8.15
